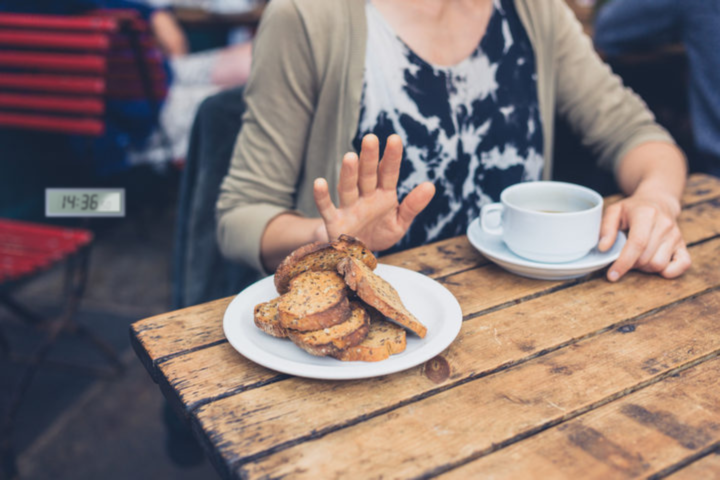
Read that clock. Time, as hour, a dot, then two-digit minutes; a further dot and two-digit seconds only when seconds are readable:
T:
14.36
